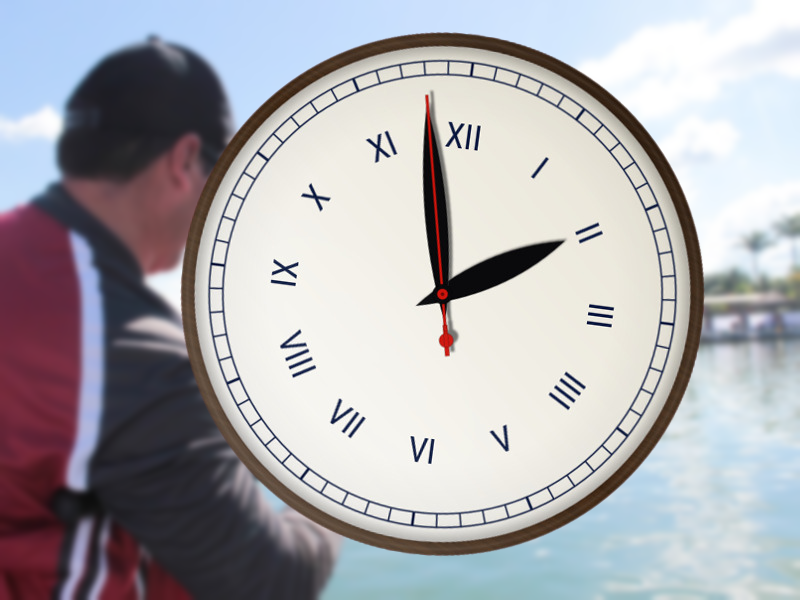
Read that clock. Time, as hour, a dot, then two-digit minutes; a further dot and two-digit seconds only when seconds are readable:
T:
1.57.58
